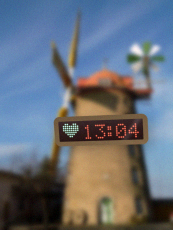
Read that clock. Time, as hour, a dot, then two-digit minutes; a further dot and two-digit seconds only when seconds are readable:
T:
13.04
